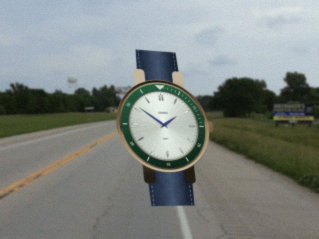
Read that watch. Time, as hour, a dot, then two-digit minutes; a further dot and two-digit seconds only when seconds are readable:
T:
1.51
